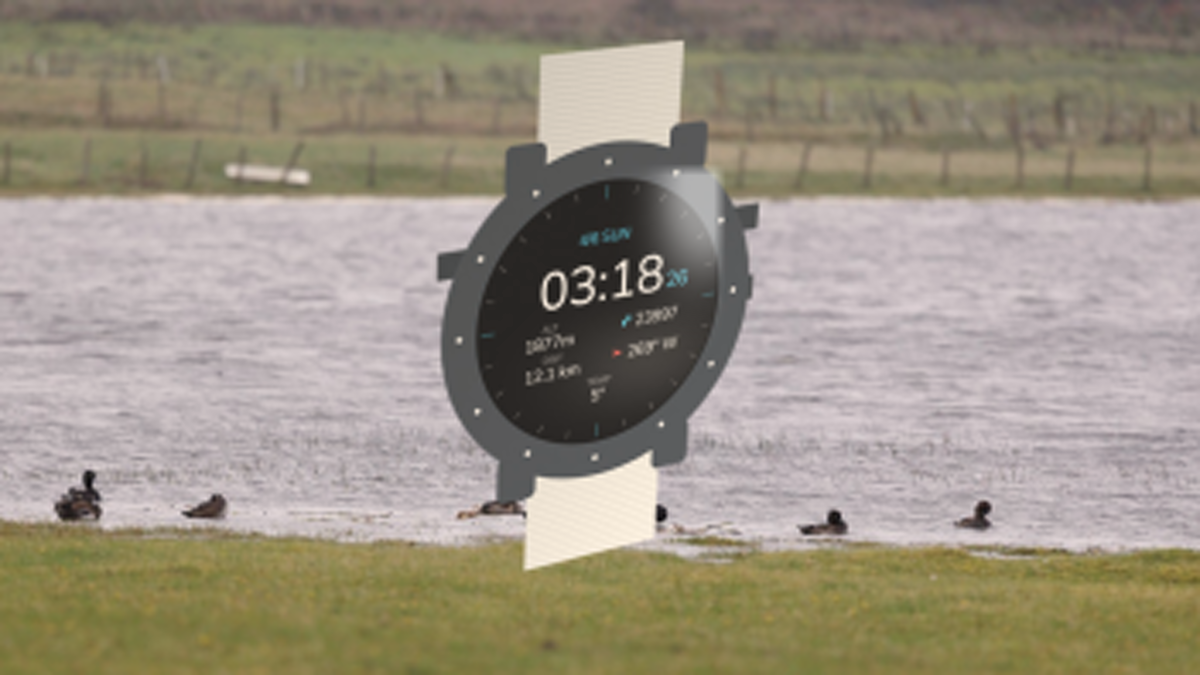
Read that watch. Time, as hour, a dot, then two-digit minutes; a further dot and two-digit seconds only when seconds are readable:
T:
3.18
